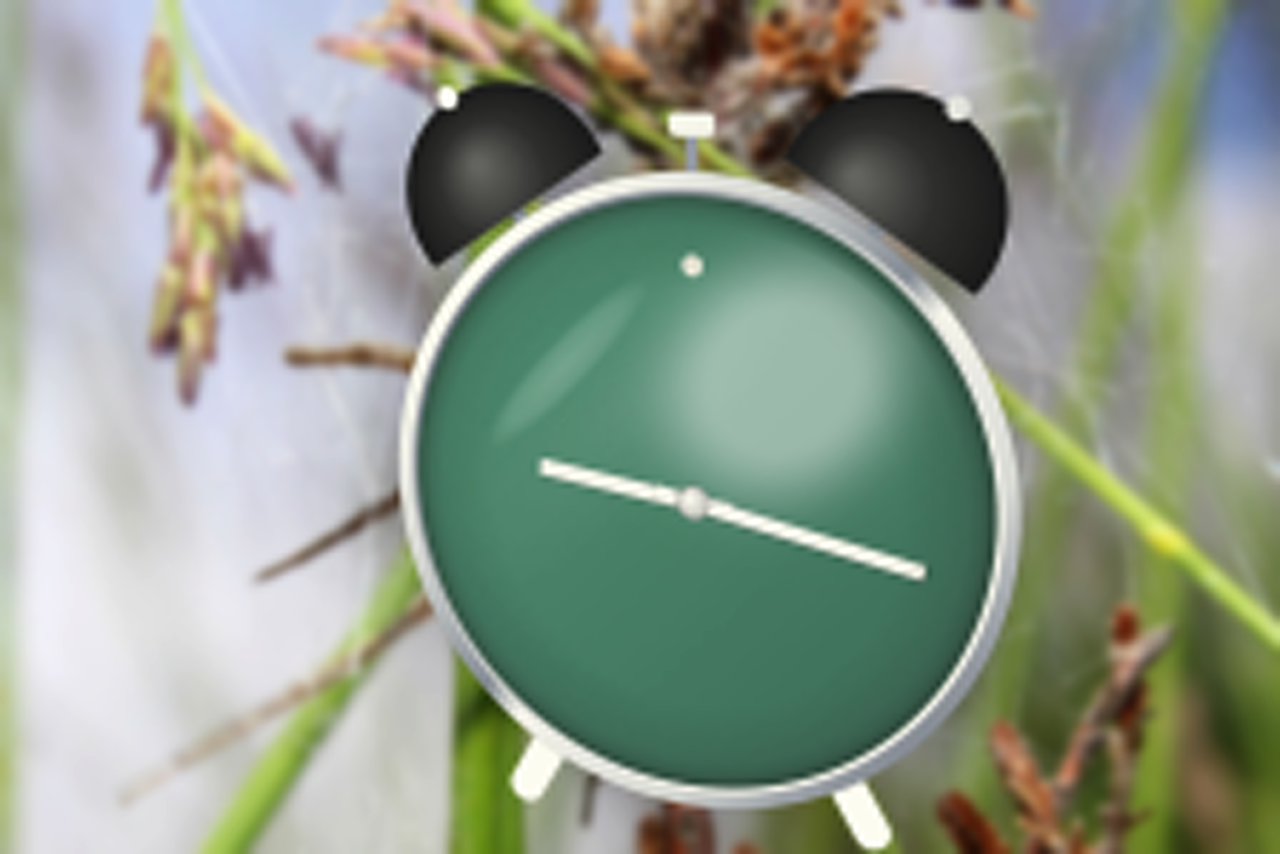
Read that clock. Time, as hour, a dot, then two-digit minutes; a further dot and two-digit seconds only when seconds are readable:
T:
9.17
